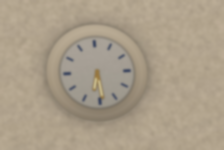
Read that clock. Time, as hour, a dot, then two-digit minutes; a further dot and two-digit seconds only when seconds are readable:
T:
6.29
